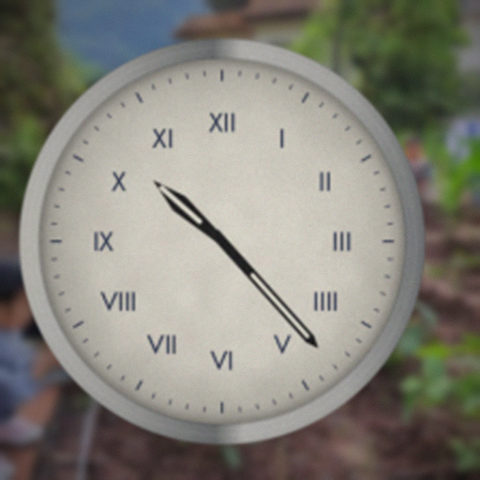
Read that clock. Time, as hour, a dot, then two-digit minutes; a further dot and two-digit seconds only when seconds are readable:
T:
10.23
